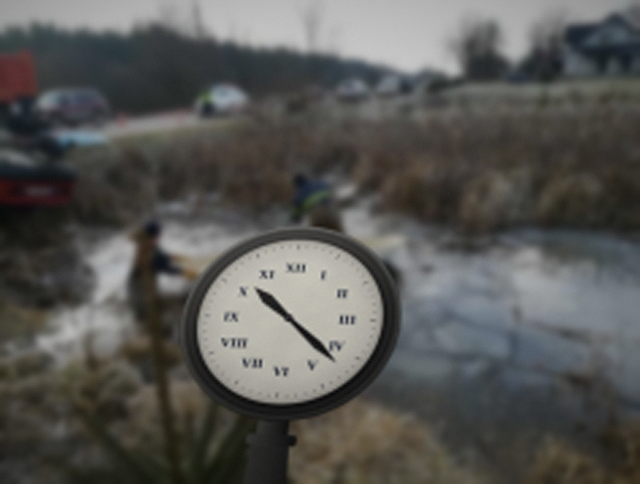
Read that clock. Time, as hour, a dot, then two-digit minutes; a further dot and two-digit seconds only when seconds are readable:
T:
10.22
